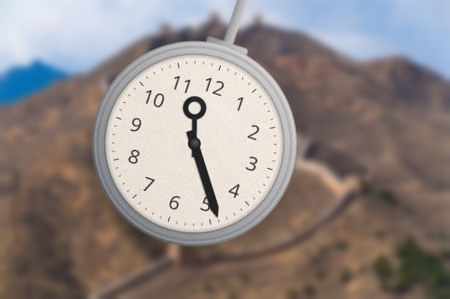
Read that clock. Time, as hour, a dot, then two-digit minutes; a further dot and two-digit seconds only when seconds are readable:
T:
11.24
